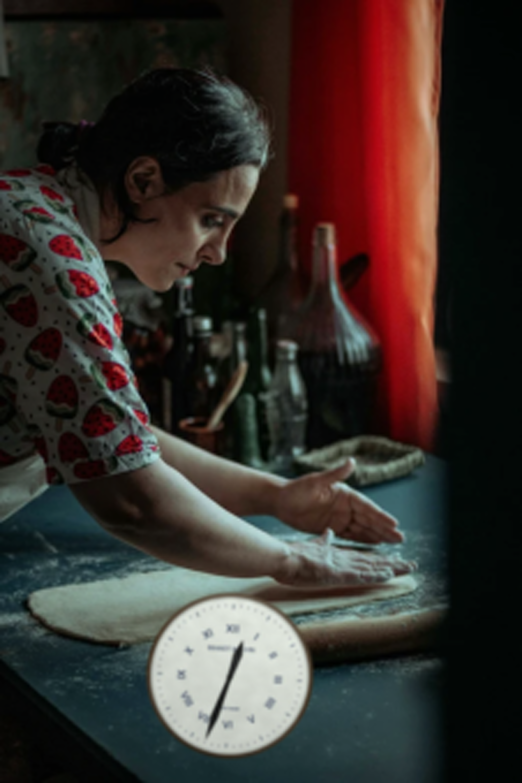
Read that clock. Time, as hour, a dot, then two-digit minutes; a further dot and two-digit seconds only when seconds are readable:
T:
12.33
